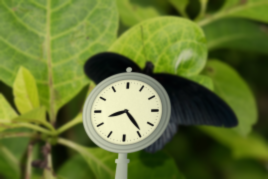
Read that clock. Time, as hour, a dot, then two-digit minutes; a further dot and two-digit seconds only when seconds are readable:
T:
8.24
